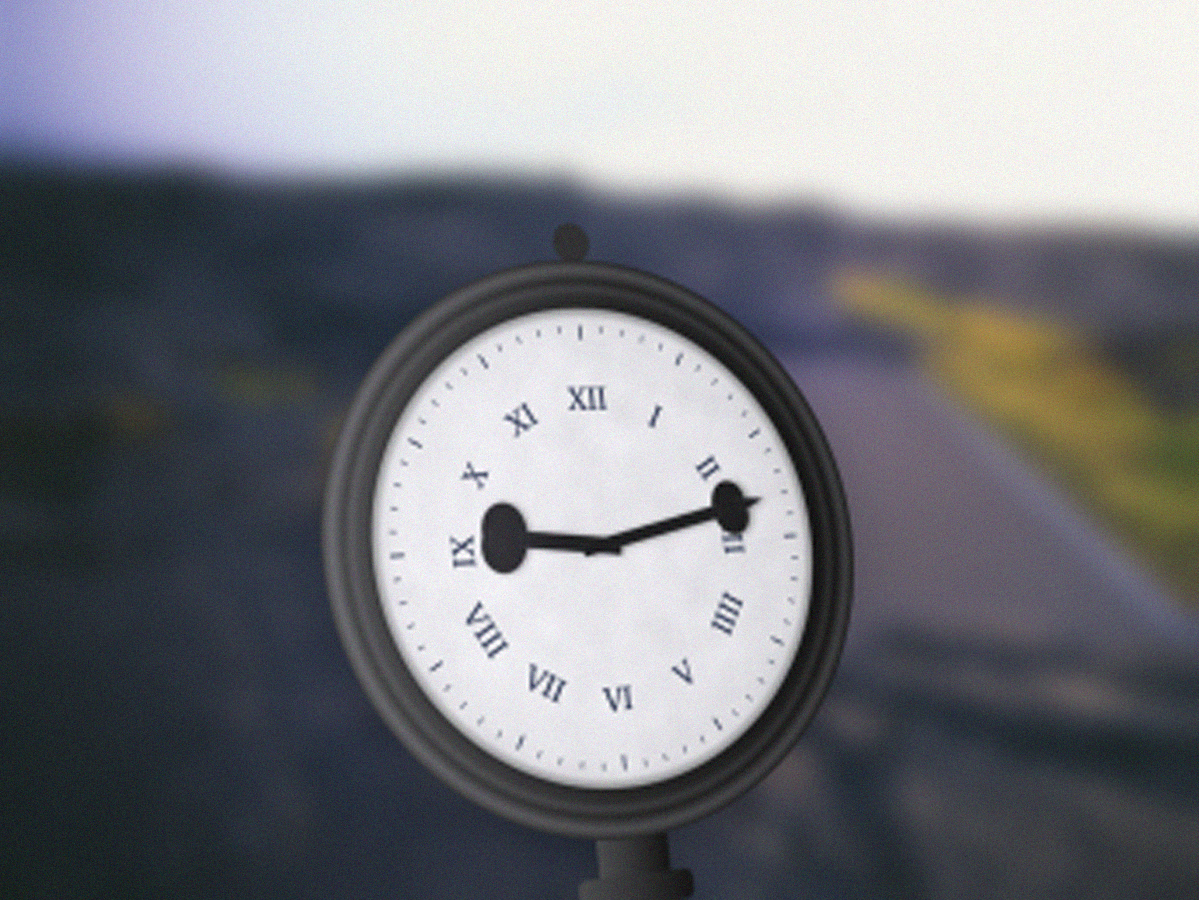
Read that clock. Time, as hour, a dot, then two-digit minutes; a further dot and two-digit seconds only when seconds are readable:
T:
9.13
